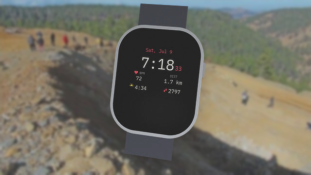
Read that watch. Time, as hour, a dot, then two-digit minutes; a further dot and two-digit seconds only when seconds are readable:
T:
7.18
